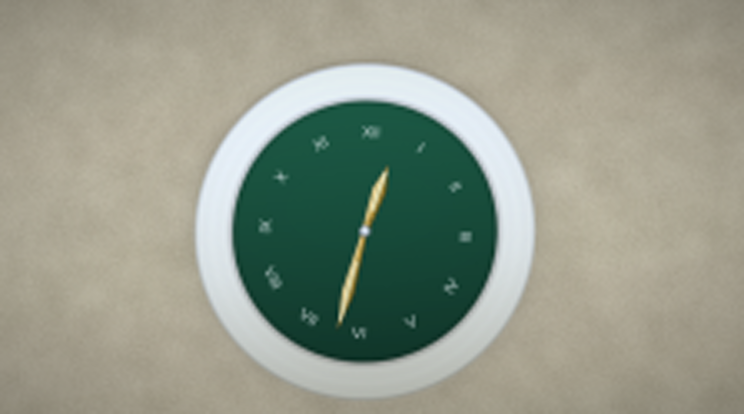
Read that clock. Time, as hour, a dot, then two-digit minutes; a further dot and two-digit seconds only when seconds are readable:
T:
12.32
